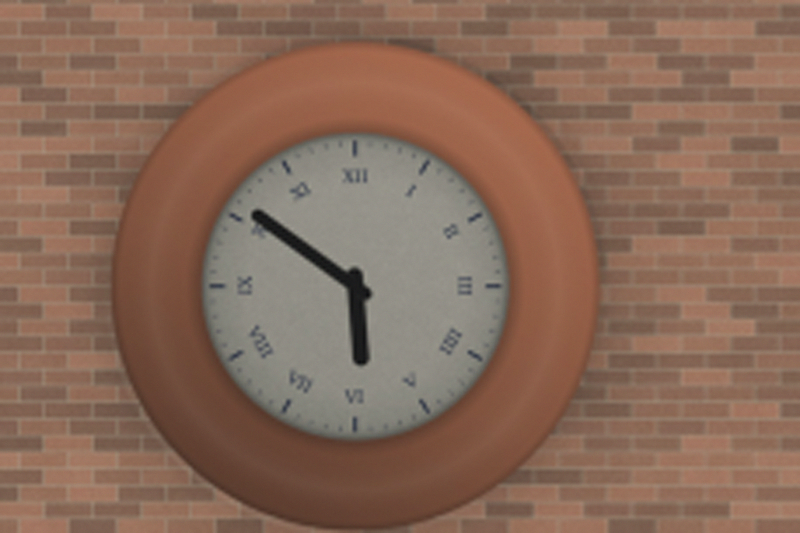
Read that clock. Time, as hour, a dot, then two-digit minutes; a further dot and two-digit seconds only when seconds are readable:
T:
5.51
